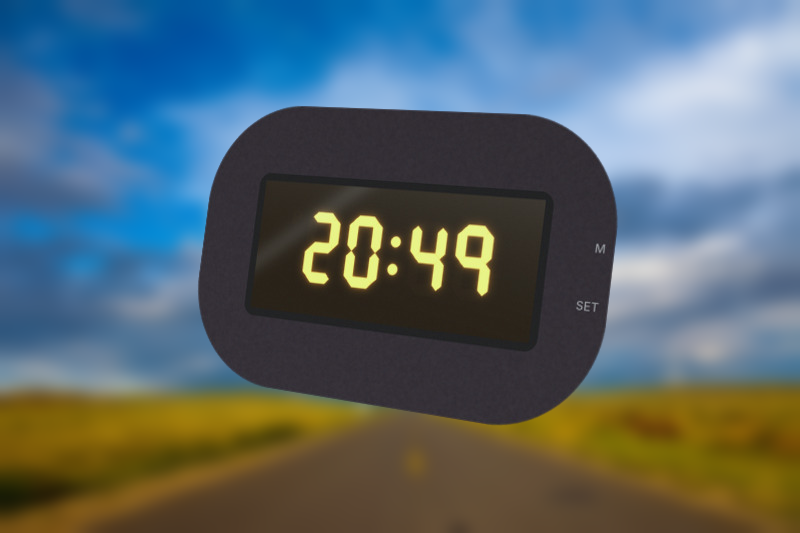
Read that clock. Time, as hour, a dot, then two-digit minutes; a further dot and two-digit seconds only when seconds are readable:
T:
20.49
